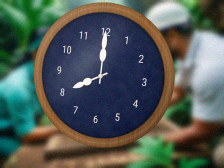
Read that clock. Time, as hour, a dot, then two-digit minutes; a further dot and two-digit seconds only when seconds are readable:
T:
8.00
